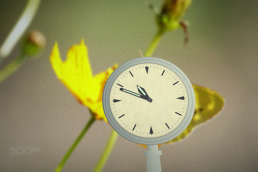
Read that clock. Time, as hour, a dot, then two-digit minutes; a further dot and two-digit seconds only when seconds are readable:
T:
10.49
